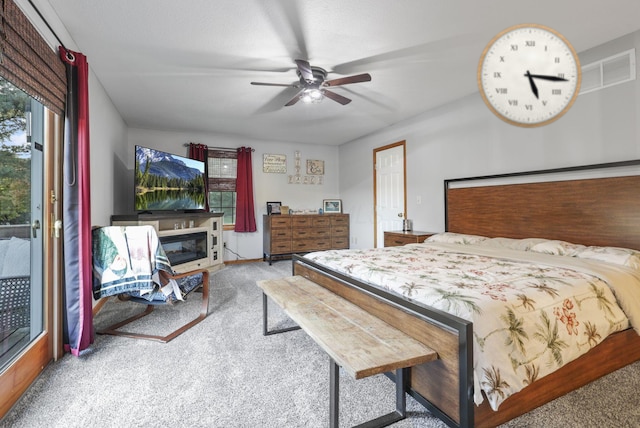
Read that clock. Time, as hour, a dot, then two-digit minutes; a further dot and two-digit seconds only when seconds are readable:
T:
5.16
